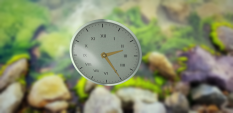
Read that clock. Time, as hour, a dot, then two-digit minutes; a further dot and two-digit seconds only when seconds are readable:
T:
2.25
